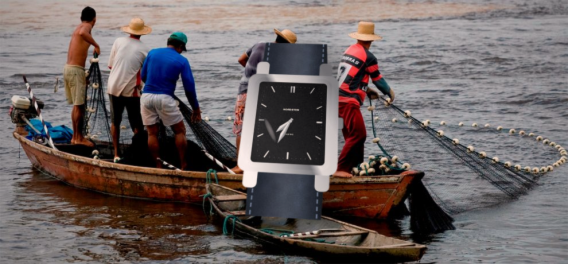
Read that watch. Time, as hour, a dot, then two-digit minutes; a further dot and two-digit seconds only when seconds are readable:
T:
7.34
